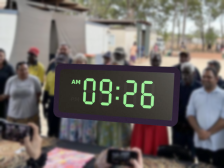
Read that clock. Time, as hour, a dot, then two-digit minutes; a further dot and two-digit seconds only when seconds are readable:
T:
9.26
